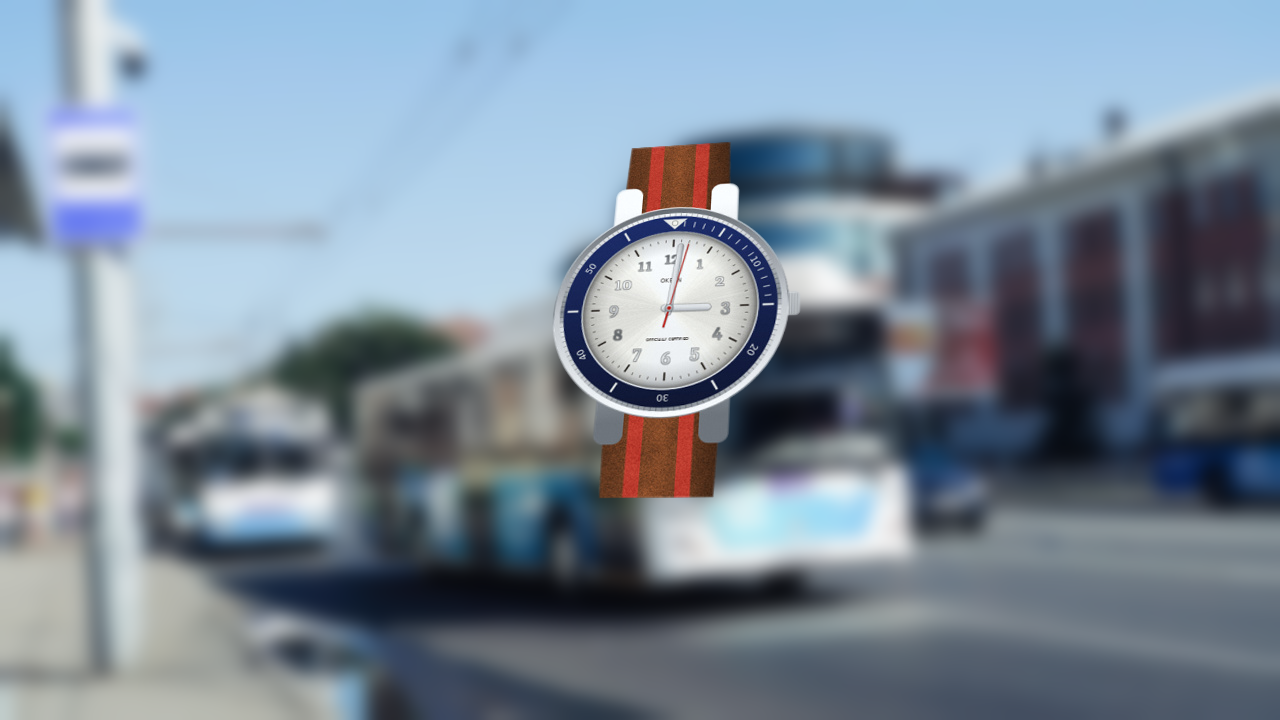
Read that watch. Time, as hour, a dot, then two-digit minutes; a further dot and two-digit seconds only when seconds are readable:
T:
3.01.02
